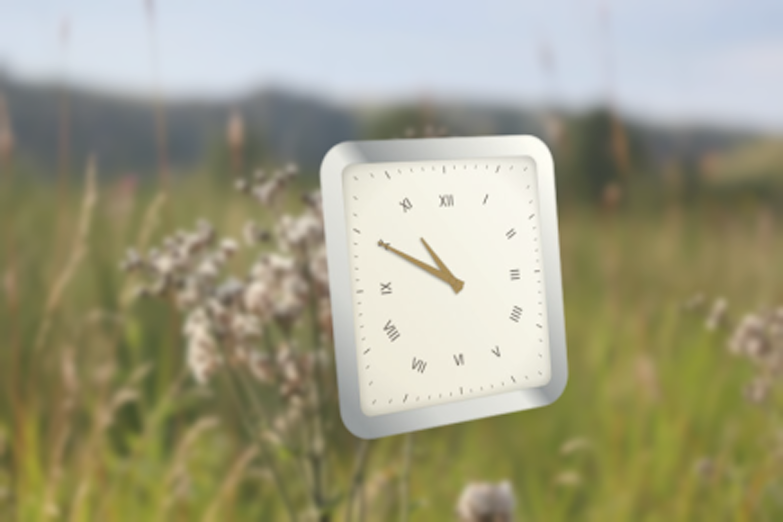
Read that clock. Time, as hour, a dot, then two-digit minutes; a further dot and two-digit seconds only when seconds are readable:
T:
10.50
